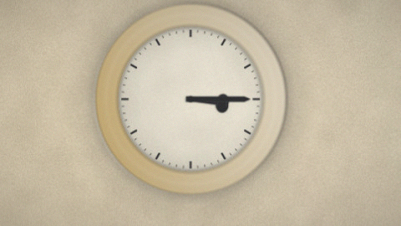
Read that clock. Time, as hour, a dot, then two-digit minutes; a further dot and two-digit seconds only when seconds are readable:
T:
3.15
